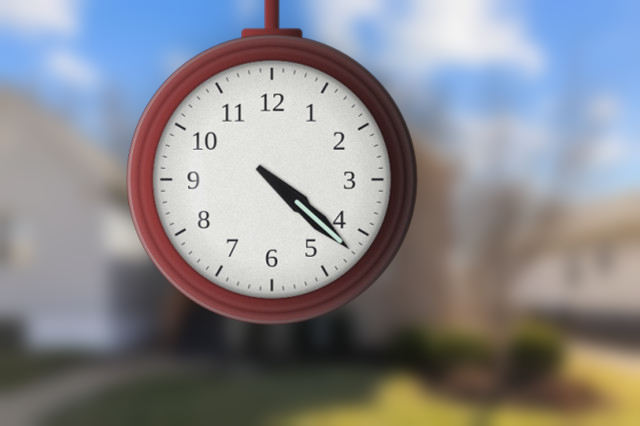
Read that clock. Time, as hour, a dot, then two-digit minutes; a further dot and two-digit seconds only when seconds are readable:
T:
4.22
